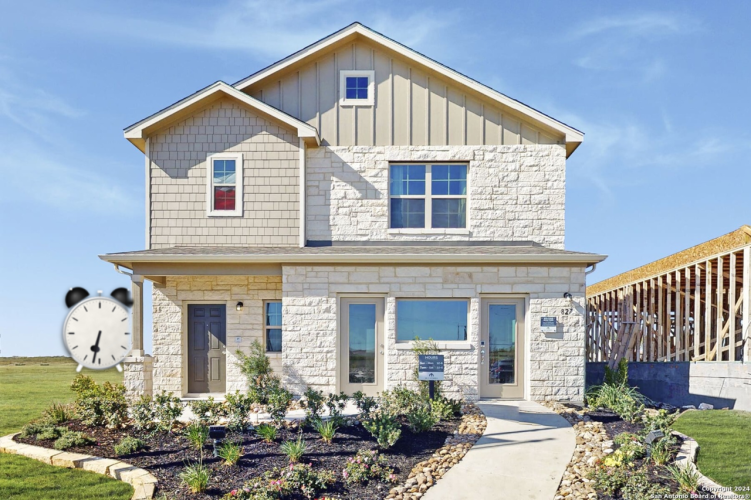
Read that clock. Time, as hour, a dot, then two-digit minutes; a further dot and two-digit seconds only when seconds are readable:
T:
6.32
